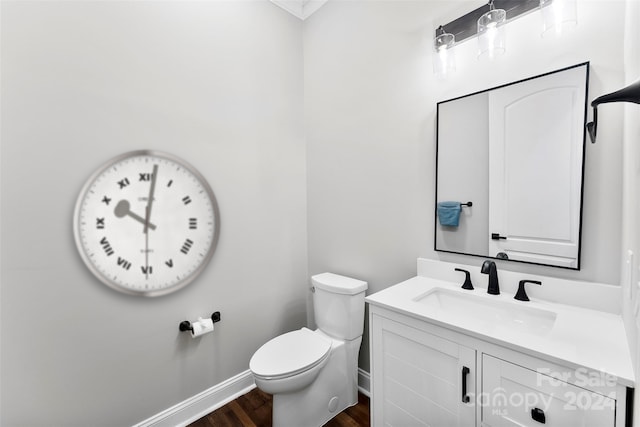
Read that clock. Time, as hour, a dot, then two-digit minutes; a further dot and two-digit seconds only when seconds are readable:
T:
10.01.30
